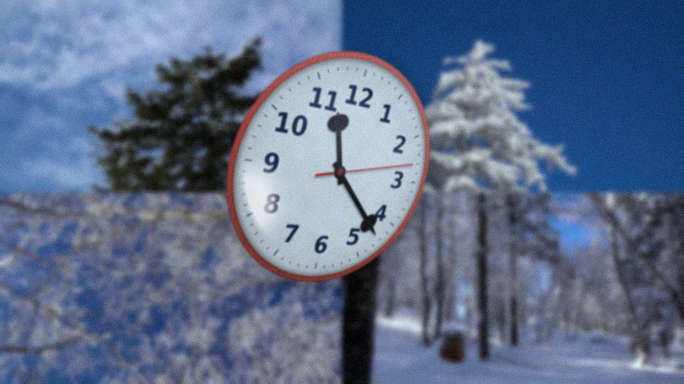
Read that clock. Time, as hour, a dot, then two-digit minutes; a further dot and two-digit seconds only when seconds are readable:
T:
11.22.13
